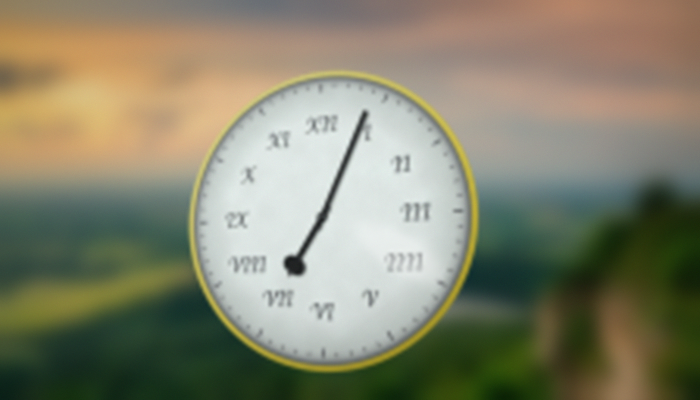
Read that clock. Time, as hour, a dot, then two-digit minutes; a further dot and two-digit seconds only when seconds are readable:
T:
7.04
